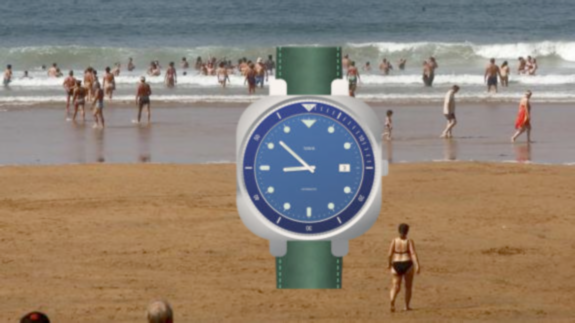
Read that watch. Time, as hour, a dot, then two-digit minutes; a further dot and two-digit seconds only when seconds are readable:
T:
8.52
